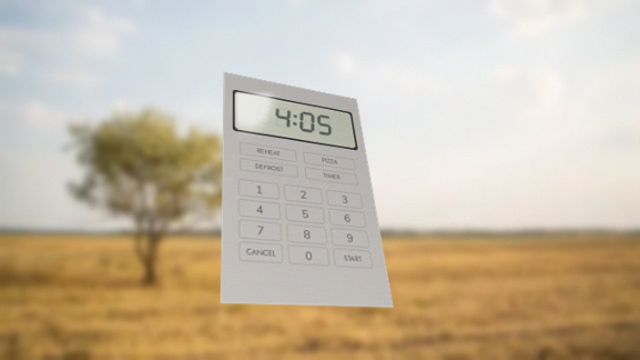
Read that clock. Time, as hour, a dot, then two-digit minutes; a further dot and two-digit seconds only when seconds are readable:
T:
4.05
